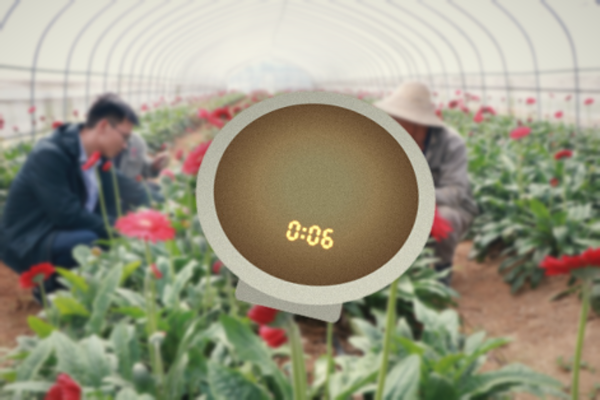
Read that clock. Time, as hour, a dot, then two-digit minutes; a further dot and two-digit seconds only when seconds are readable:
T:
0.06
